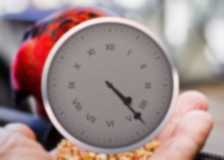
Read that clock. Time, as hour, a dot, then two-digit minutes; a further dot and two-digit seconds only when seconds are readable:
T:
4.23
